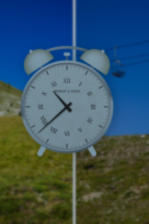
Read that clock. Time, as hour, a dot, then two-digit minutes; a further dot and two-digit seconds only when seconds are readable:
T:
10.38
